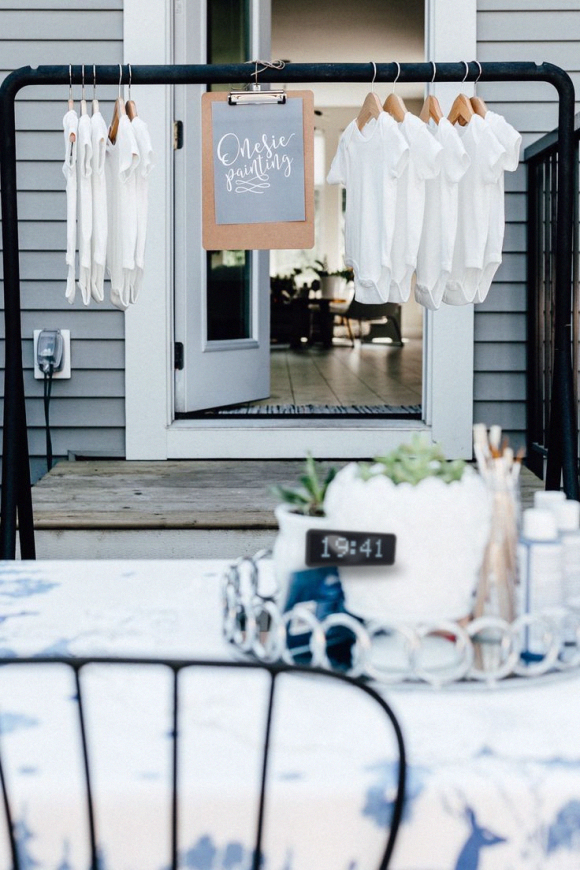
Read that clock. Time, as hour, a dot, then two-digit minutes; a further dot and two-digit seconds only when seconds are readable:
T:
19.41
